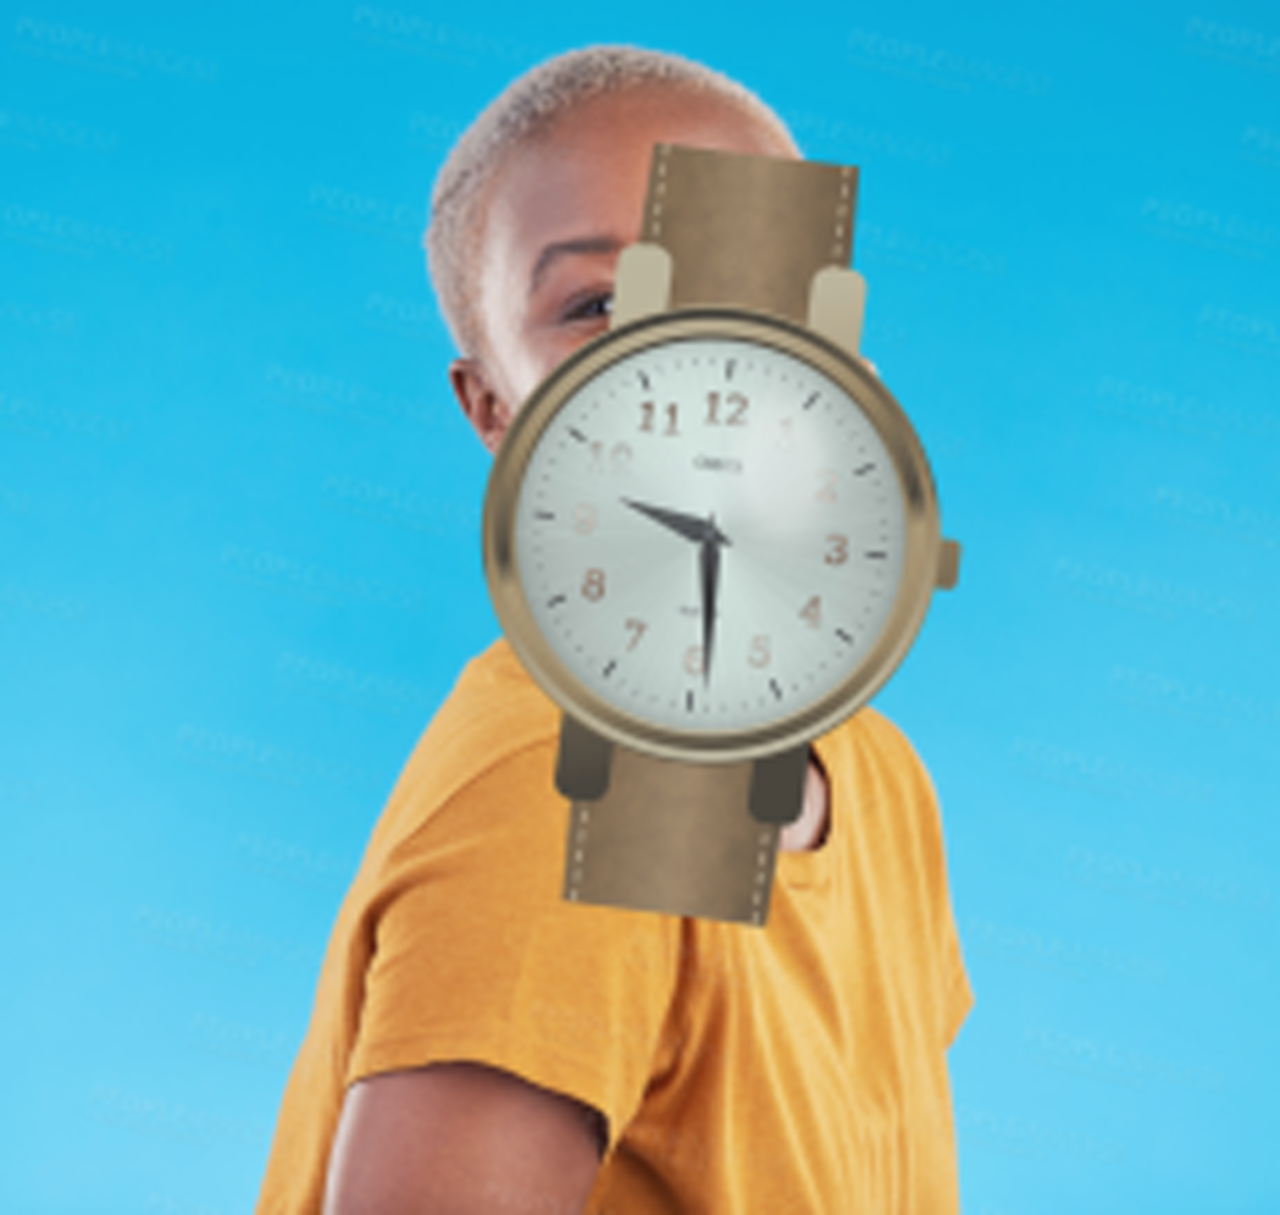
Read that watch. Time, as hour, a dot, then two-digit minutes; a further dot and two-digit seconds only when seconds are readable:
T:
9.29
